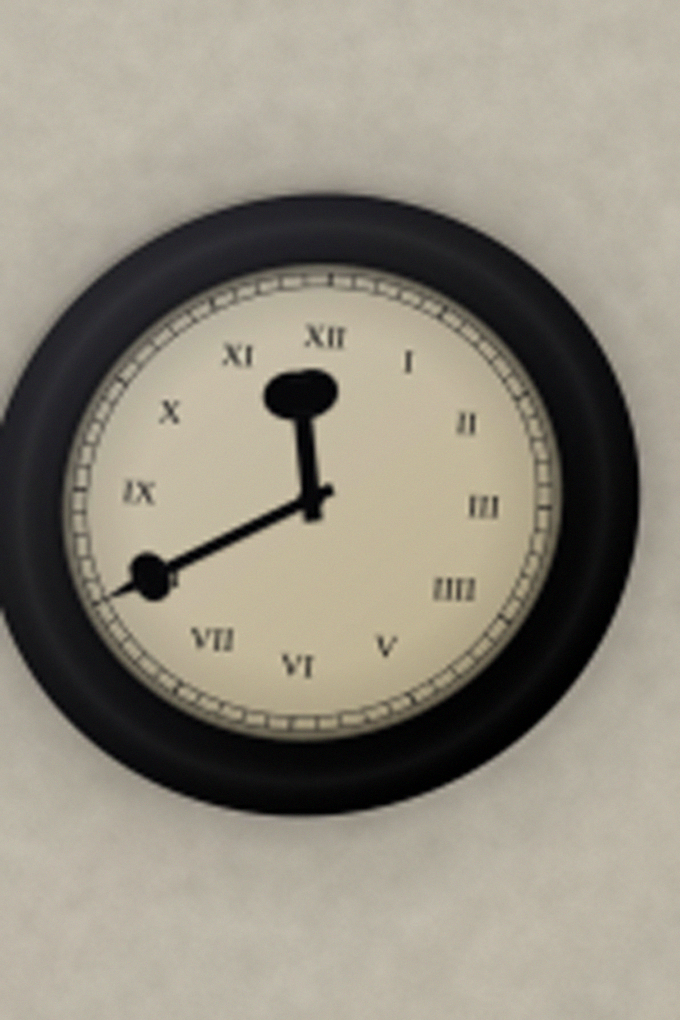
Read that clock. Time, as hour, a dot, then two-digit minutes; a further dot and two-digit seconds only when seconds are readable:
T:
11.40
